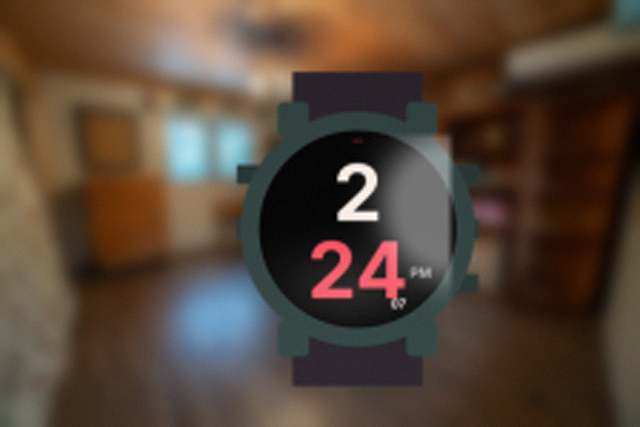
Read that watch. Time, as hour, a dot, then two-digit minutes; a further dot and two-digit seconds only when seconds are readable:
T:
2.24
